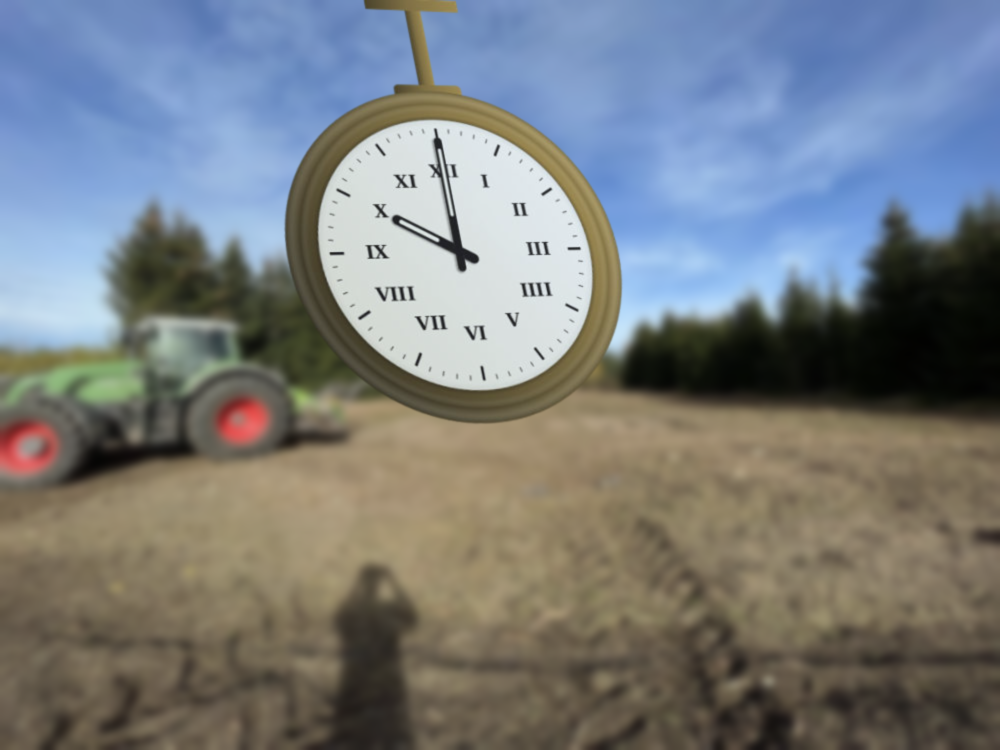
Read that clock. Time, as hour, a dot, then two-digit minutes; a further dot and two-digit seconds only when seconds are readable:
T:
10.00
